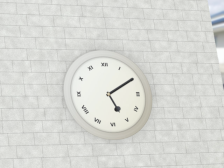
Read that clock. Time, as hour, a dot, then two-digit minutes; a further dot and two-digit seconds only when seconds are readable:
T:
5.10
